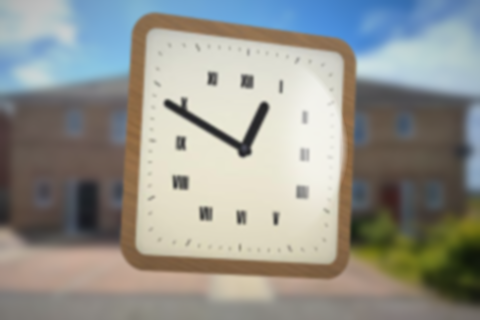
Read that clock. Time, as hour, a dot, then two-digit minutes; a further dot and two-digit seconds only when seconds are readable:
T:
12.49
